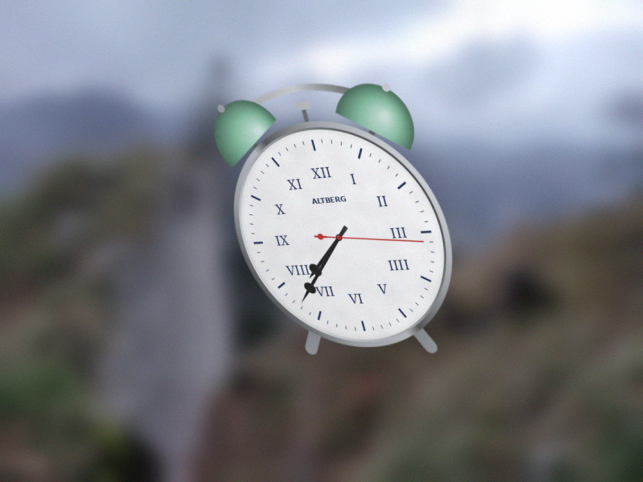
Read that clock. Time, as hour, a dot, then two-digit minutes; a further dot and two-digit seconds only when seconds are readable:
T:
7.37.16
